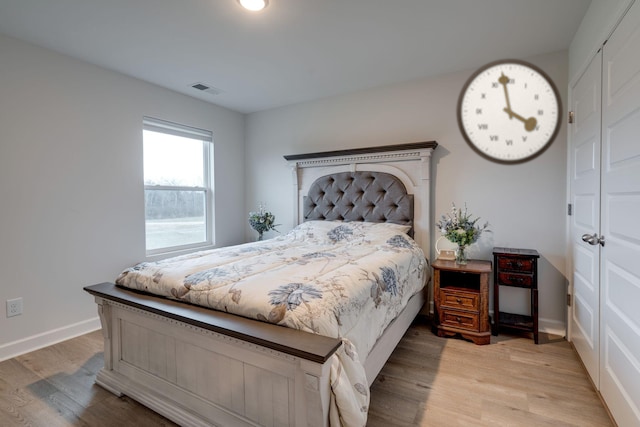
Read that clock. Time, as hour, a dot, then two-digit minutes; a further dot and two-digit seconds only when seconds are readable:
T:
3.58
